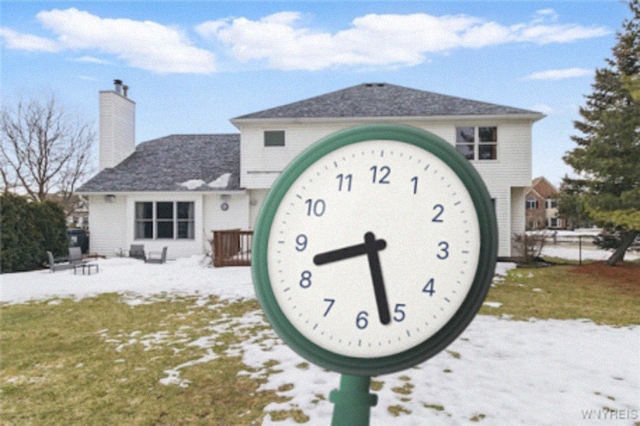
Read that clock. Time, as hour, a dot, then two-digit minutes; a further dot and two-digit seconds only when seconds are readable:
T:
8.27
